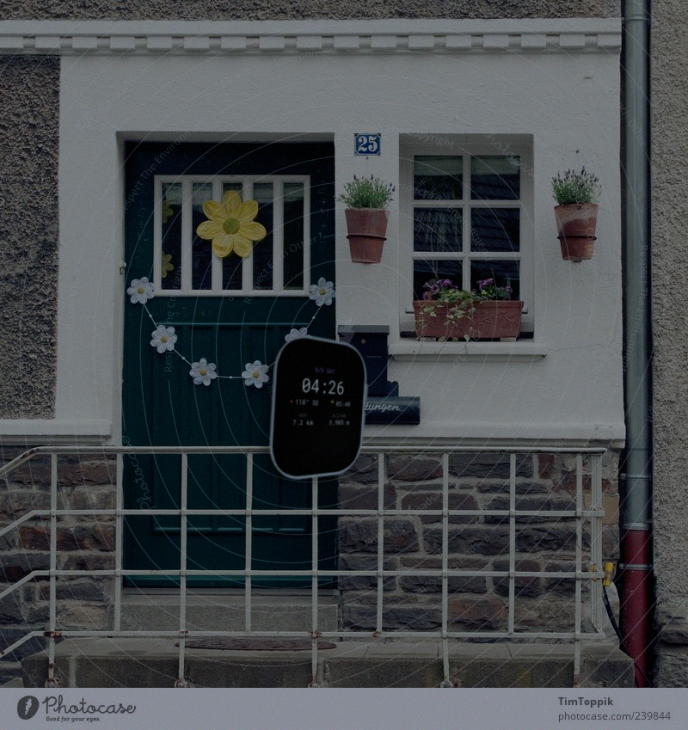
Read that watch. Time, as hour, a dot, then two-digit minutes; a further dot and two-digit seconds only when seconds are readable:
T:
4.26
